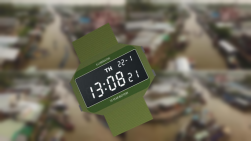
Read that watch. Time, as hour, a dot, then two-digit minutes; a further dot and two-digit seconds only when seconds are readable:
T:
13.08.21
